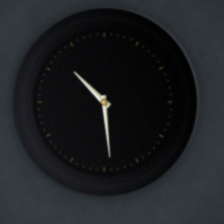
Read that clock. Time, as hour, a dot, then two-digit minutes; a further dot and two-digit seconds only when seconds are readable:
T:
10.29
